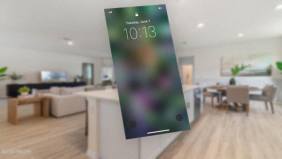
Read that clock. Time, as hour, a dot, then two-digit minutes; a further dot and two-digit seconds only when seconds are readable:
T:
10.13
